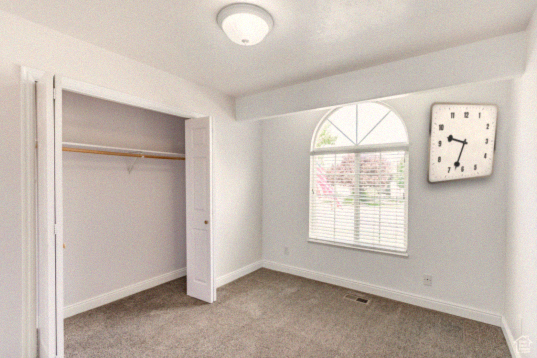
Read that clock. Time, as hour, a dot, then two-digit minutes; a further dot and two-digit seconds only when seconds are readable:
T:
9.33
